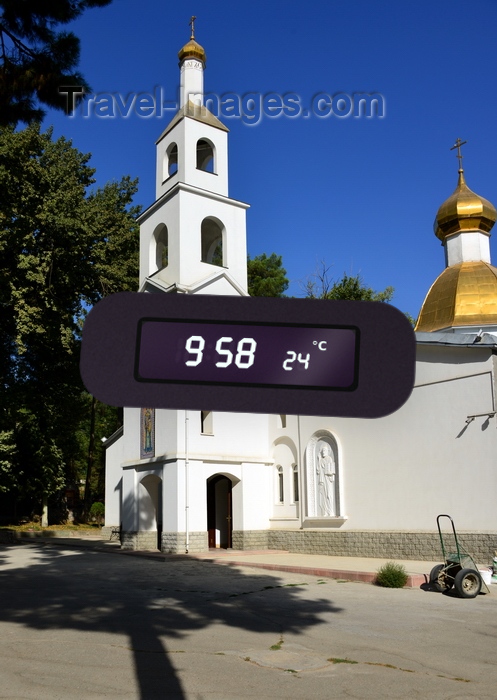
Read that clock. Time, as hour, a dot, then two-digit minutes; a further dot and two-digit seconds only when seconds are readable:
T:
9.58
